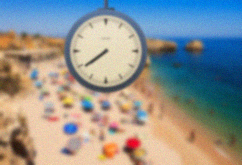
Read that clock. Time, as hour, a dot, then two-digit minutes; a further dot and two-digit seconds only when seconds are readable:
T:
7.39
